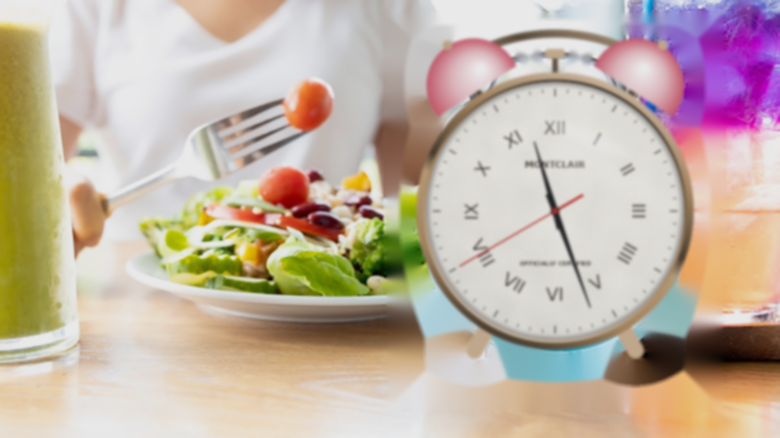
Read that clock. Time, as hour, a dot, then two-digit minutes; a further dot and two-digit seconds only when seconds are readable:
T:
11.26.40
